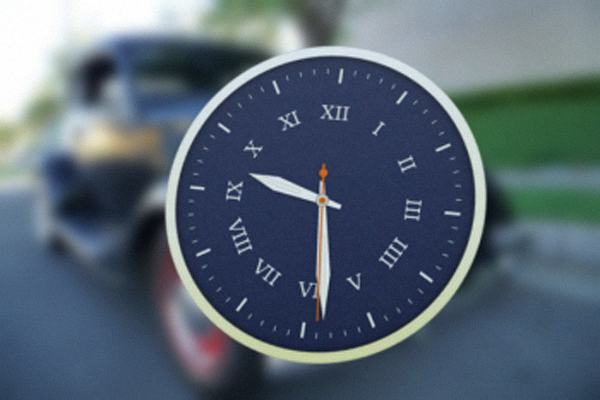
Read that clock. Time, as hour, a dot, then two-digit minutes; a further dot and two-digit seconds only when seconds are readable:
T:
9.28.29
